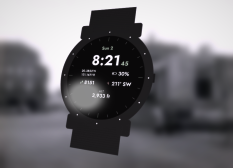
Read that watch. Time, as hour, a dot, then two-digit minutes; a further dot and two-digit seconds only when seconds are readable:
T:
8.21
